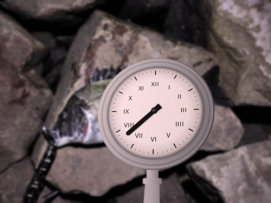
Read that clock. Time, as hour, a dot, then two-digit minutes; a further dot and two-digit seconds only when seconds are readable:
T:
7.38
